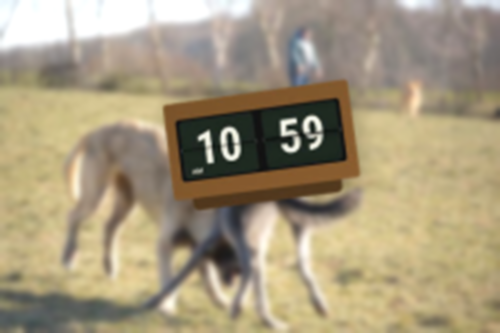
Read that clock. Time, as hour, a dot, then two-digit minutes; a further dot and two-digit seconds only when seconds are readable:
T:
10.59
